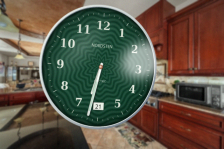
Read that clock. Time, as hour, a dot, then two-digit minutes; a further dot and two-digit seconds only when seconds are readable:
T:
6.32
